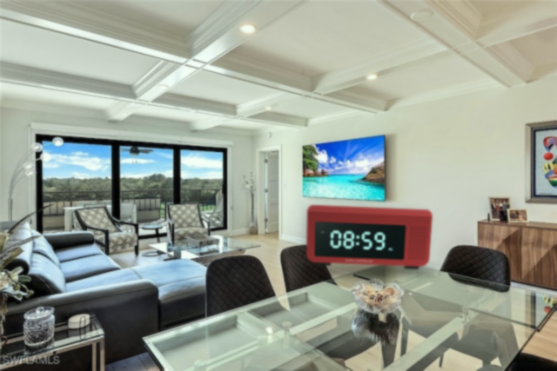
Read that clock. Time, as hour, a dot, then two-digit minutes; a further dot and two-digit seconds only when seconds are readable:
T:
8.59
